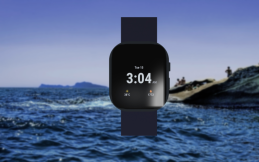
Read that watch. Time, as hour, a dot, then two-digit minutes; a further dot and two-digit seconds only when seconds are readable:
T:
3.04
